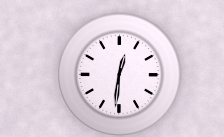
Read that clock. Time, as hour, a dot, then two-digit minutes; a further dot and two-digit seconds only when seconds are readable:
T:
12.31
